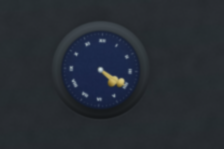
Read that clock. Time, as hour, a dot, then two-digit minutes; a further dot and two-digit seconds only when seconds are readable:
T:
4.20
